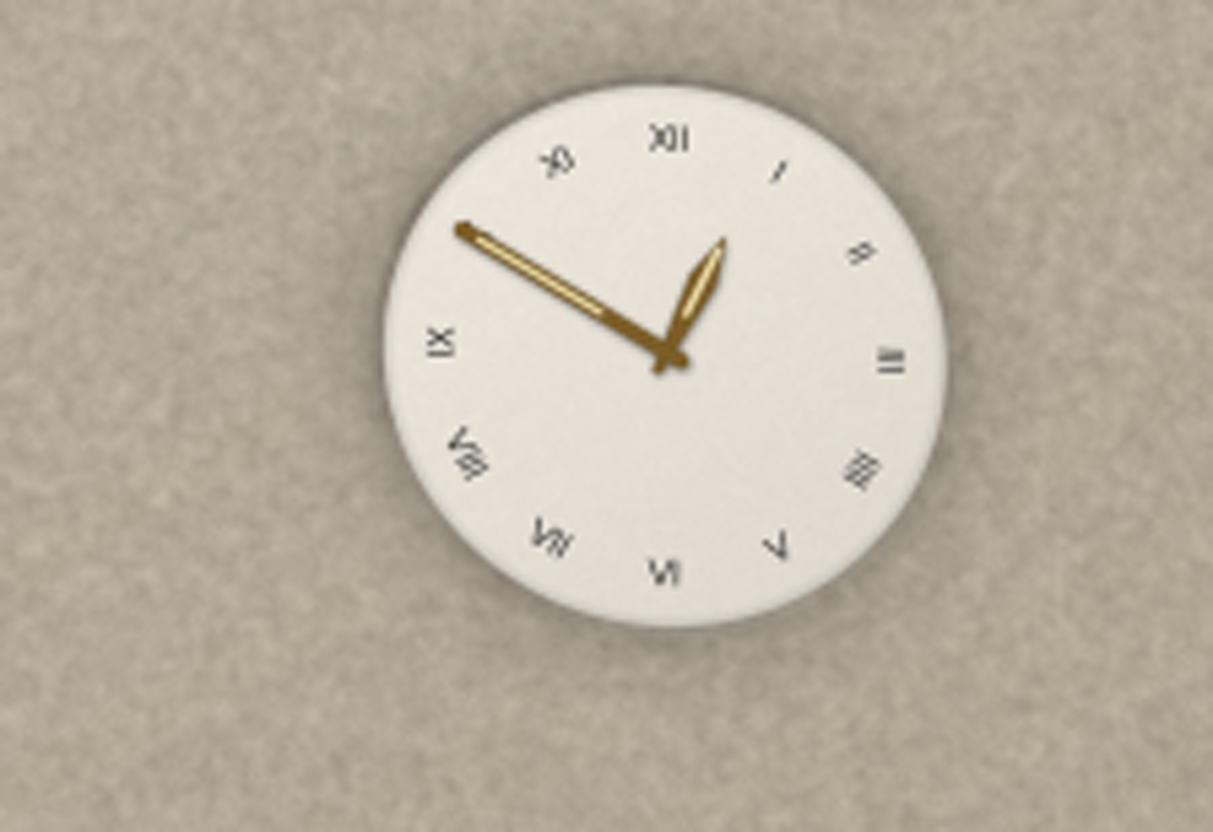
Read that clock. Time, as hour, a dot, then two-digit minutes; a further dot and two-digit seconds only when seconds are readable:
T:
12.50
